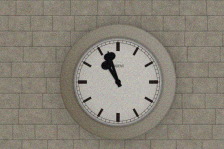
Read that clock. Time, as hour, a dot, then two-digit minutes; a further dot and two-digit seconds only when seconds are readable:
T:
10.57
